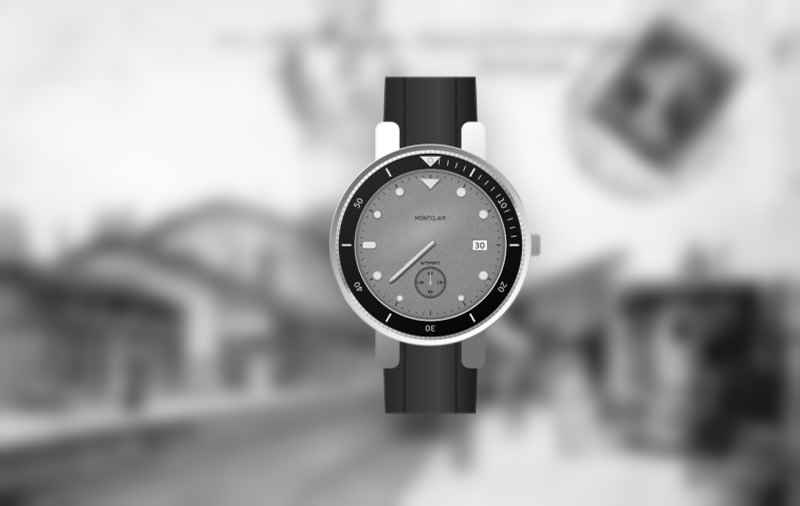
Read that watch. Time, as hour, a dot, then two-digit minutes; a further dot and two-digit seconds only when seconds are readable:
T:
7.38
